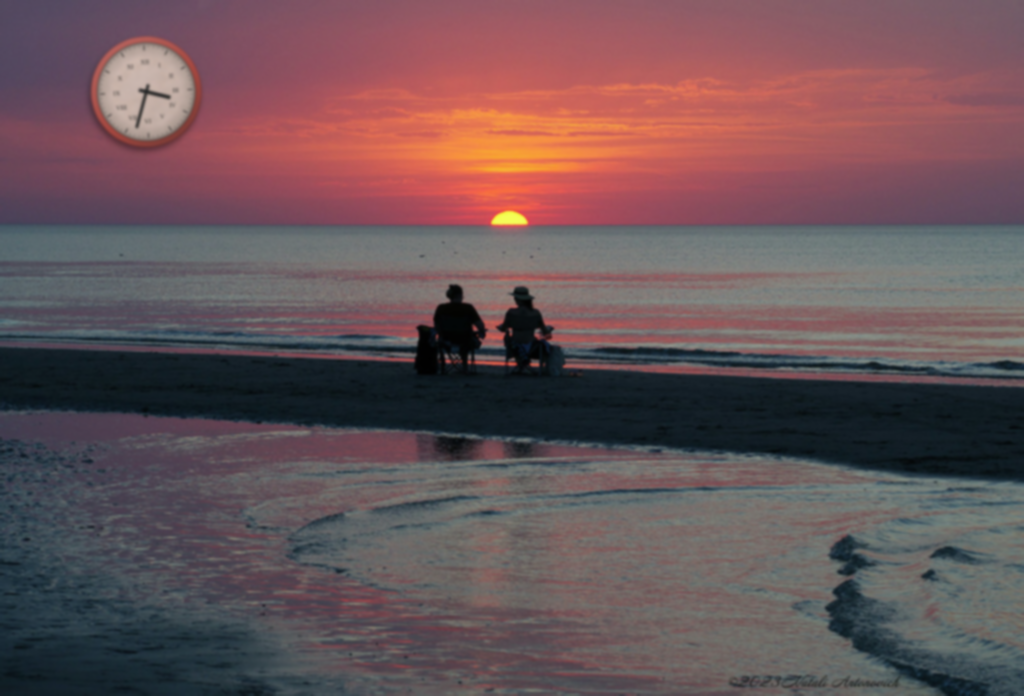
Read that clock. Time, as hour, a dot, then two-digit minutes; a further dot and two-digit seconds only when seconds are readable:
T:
3.33
